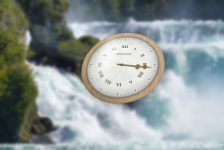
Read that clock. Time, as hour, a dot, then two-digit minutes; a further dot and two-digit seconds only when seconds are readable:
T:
3.16
